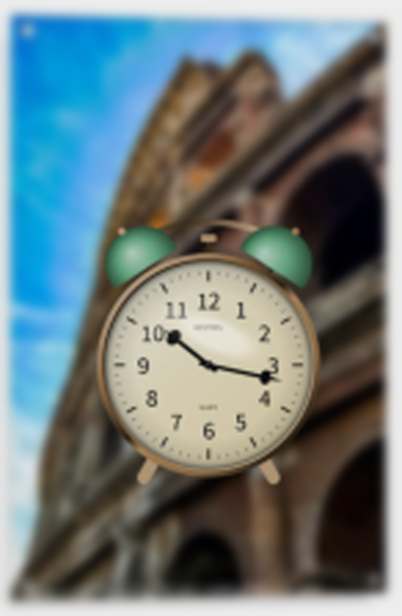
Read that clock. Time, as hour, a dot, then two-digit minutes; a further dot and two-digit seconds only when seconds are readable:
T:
10.17
